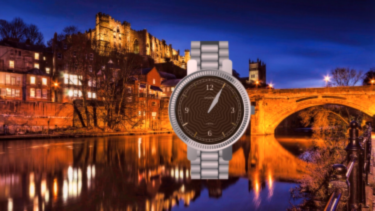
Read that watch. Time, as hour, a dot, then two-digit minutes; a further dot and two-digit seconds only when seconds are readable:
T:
1.05
